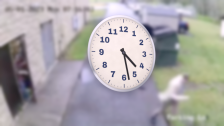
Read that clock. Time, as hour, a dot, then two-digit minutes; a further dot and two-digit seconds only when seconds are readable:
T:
4.28
